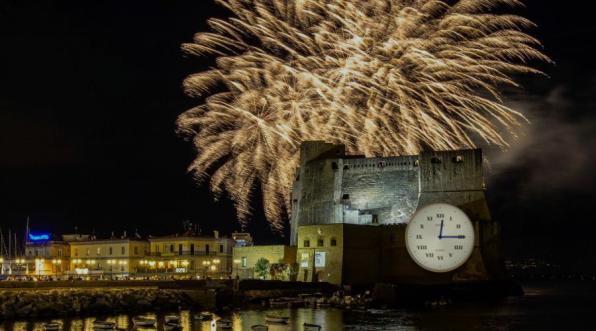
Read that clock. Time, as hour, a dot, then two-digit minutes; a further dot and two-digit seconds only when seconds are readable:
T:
12.15
